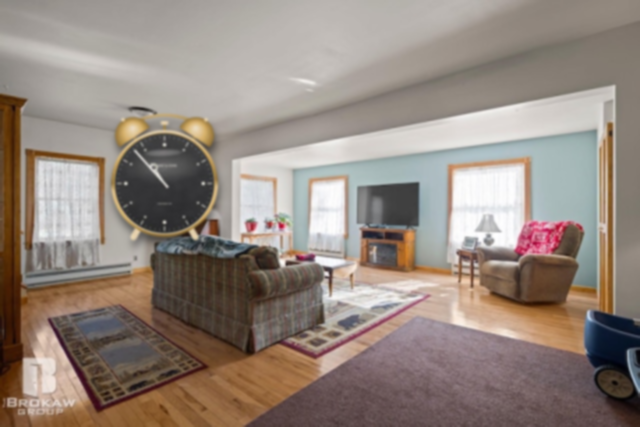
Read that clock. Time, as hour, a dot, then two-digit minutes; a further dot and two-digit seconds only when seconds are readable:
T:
10.53
